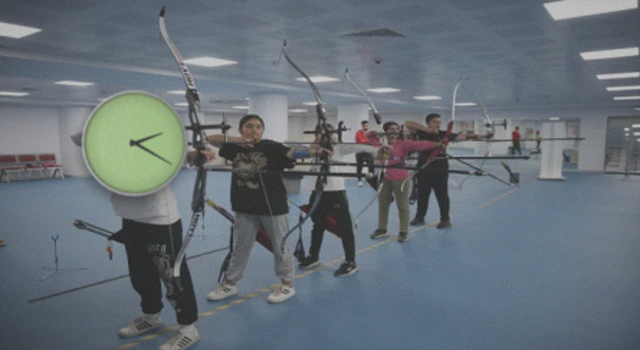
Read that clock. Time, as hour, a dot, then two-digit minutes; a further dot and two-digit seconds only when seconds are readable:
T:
2.20
